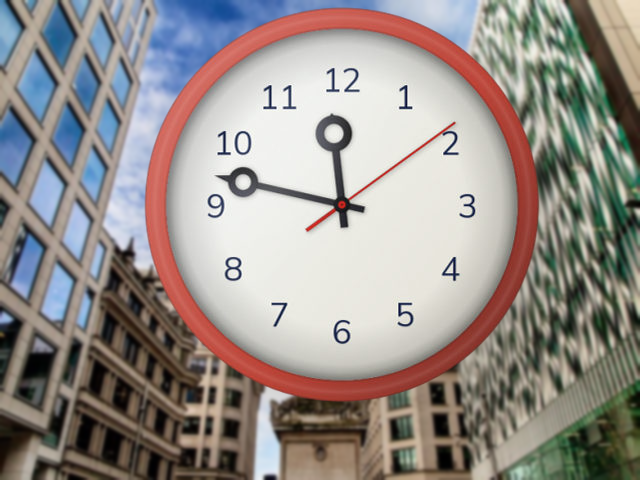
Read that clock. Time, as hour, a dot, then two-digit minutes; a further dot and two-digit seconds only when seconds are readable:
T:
11.47.09
